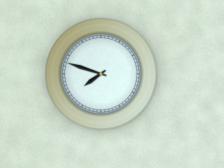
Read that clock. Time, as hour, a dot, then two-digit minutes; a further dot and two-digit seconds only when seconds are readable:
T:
7.48
